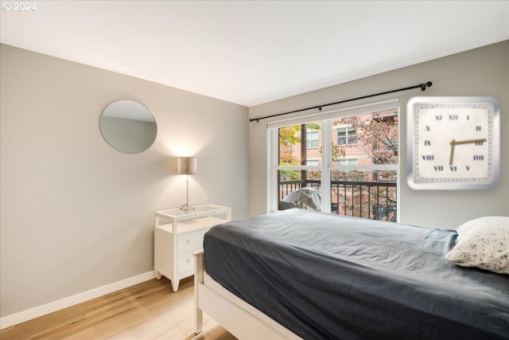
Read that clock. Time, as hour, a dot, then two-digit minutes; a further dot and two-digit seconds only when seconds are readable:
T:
6.14
